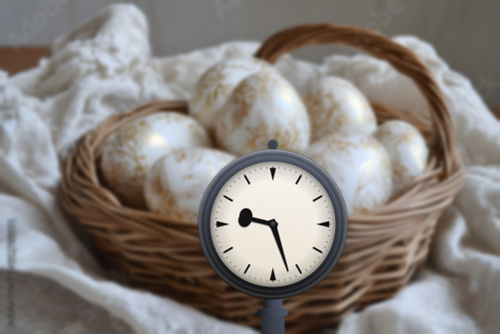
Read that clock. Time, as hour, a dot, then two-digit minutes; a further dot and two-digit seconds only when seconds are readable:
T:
9.27
